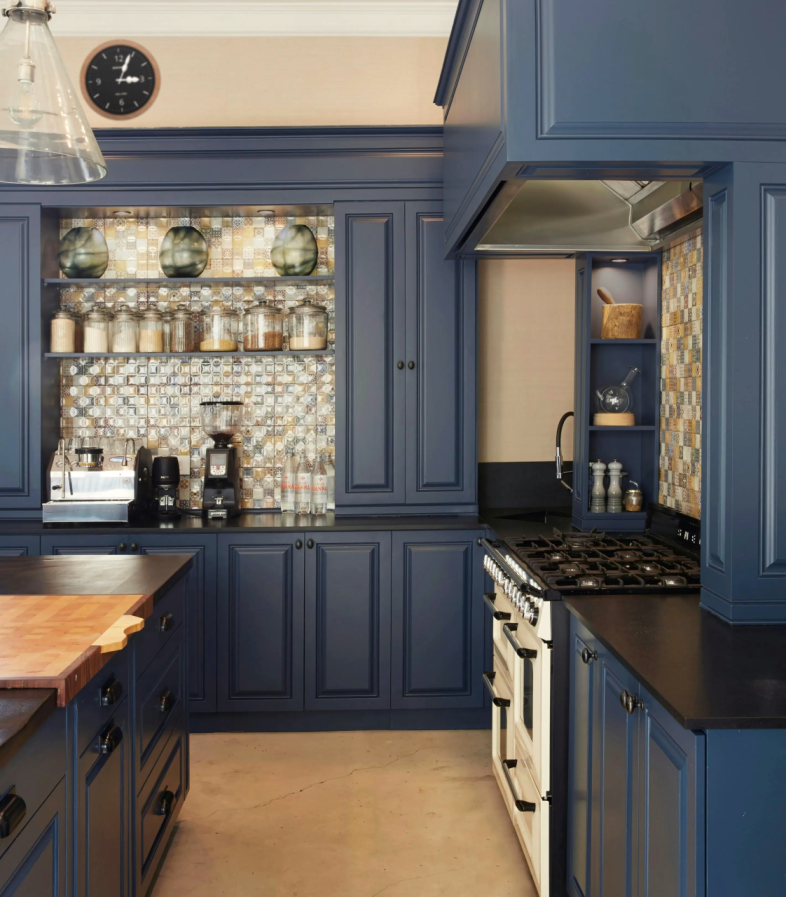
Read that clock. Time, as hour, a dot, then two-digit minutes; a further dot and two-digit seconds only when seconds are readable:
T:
3.04
